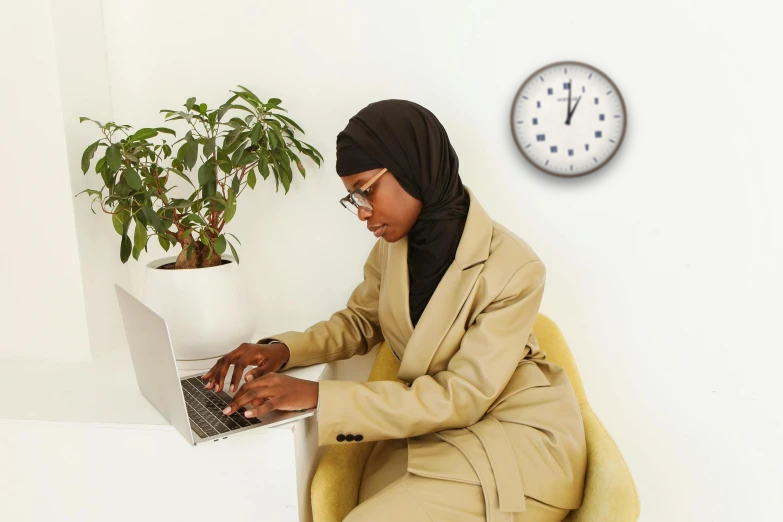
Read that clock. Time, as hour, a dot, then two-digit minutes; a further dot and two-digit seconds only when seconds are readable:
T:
1.01
